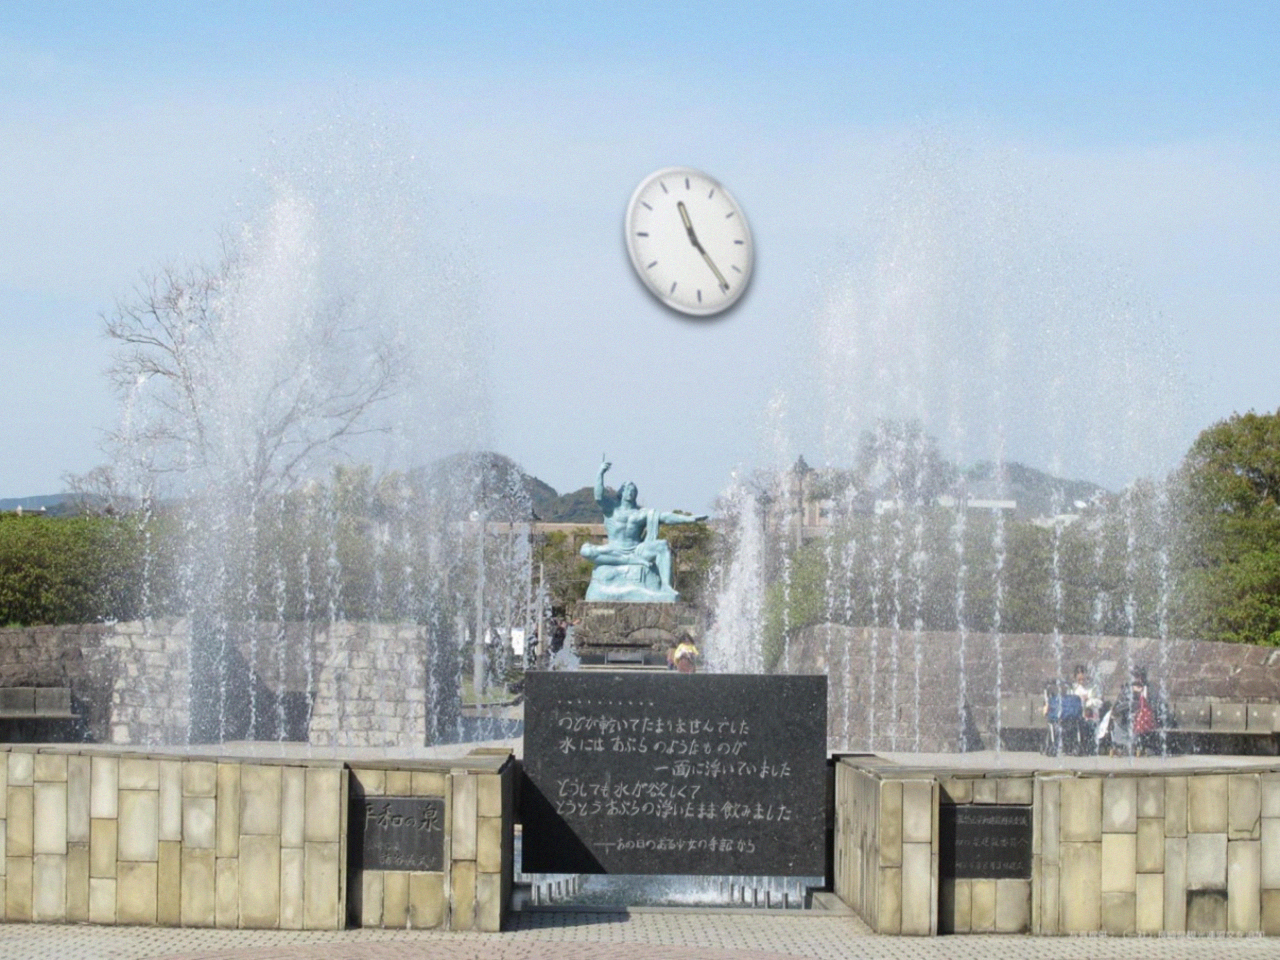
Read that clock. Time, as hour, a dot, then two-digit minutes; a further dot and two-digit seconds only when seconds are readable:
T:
11.24
